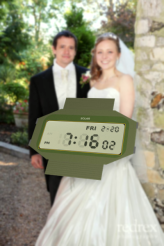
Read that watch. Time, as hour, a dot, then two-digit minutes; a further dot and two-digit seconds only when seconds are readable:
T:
7.16.02
